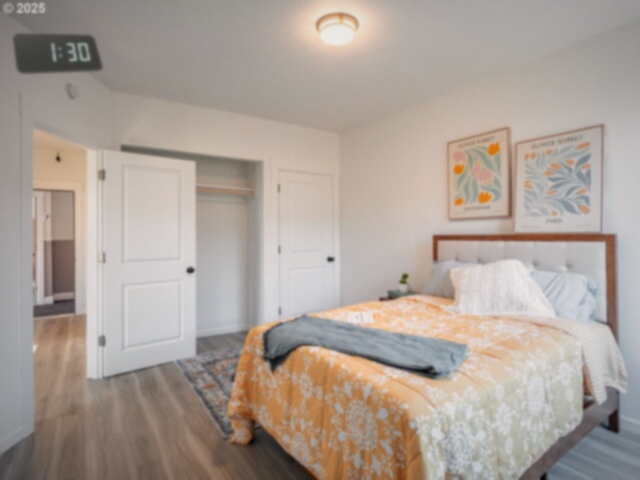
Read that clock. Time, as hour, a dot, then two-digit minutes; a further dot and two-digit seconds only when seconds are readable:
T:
1.30
